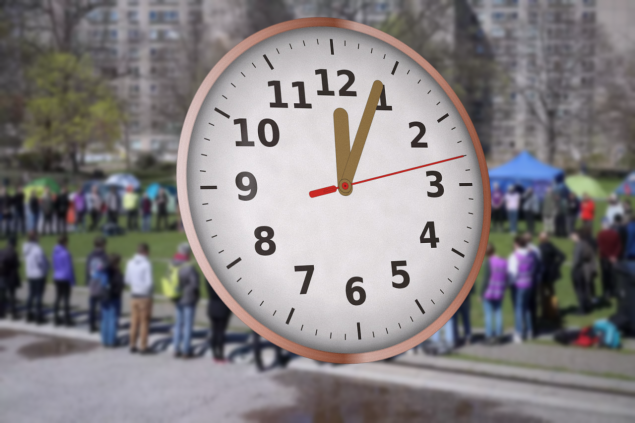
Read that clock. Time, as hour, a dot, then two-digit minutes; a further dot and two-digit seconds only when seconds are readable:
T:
12.04.13
